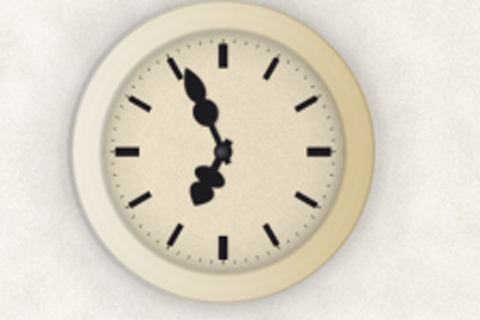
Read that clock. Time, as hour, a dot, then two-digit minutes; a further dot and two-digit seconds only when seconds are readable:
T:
6.56
